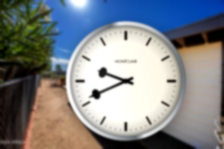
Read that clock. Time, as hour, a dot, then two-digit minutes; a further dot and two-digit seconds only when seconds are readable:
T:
9.41
